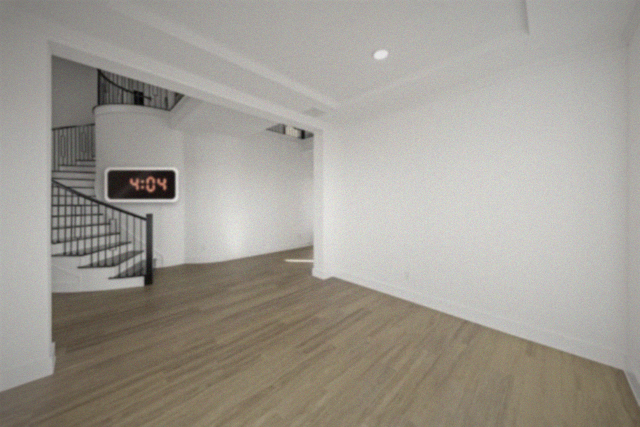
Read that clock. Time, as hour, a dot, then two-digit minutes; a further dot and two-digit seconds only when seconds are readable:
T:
4.04
